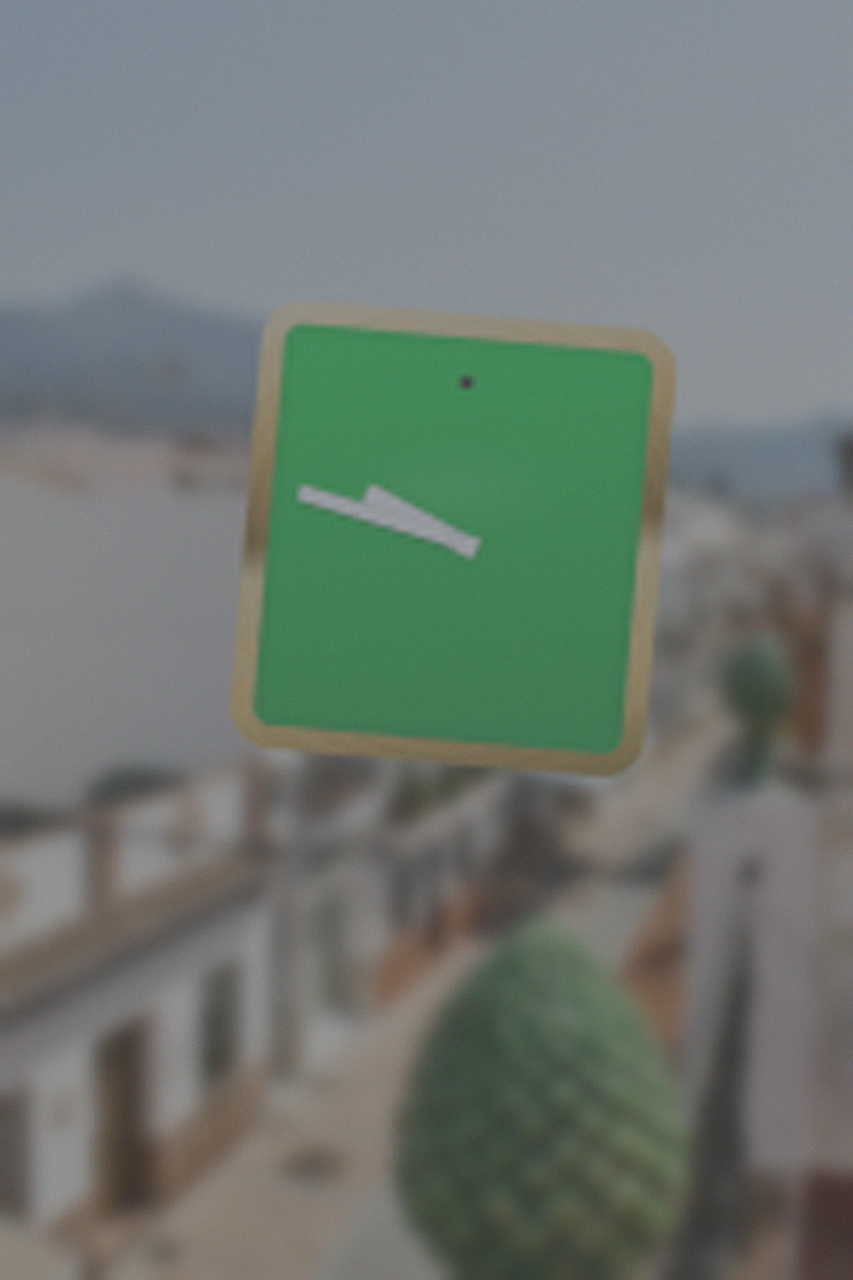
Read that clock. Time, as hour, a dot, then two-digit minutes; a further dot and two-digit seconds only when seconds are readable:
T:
9.47
